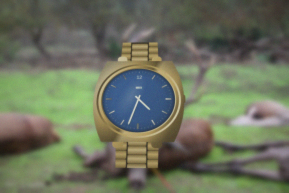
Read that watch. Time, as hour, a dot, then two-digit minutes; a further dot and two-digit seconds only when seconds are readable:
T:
4.33
